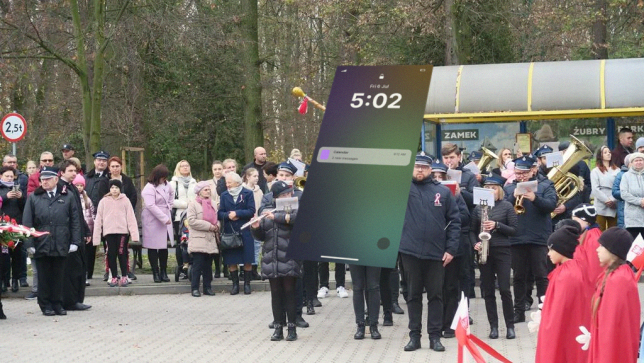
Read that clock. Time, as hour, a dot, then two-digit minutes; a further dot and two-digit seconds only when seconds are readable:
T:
5.02
